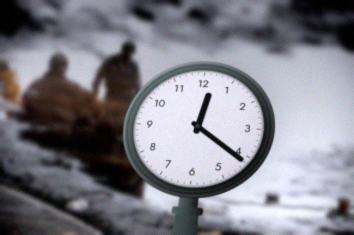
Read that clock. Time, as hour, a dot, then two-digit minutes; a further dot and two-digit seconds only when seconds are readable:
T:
12.21
